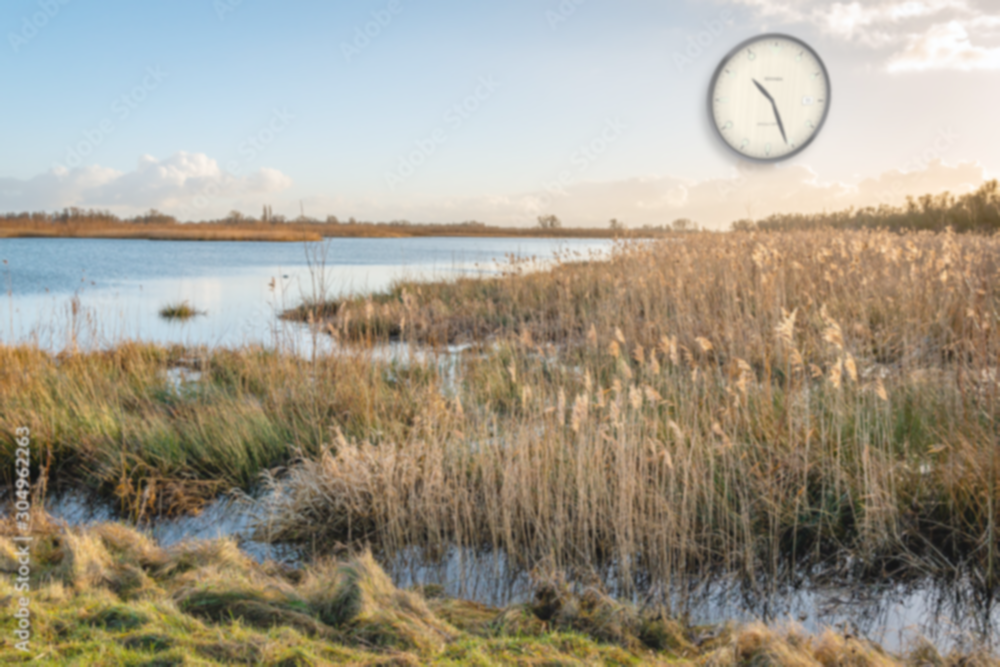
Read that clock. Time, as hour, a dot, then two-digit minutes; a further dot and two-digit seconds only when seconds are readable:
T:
10.26
